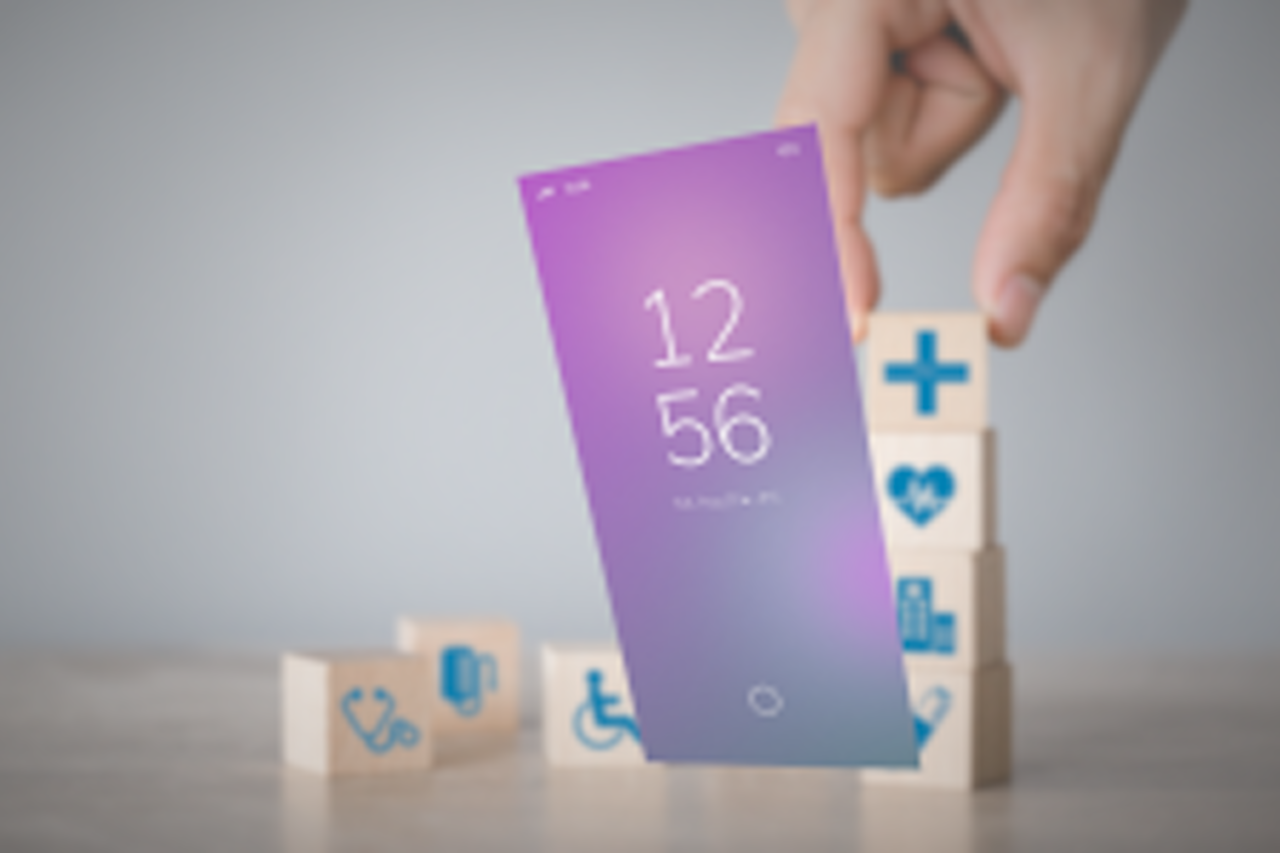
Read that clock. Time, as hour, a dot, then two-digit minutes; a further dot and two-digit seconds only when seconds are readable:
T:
12.56
